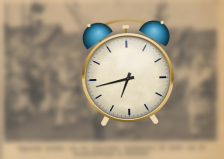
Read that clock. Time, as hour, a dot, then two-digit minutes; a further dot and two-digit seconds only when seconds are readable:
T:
6.43
